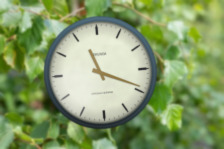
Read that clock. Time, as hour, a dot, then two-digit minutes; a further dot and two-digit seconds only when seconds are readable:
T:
11.19
